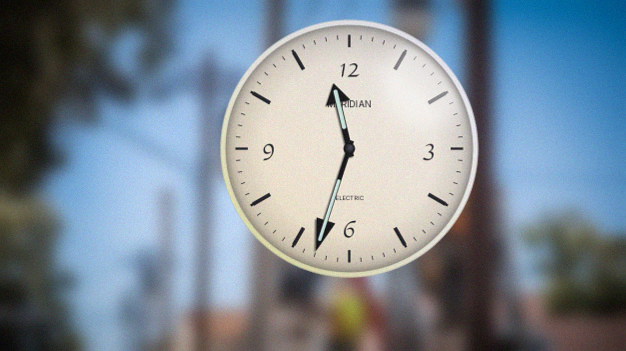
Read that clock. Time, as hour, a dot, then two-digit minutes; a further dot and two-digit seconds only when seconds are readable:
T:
11.33
